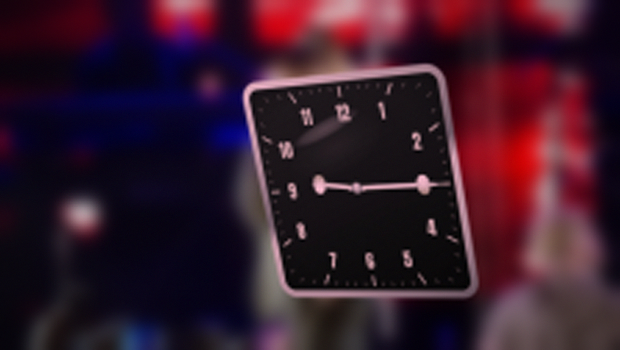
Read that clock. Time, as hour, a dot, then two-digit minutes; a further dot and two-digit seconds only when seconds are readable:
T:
9.15
